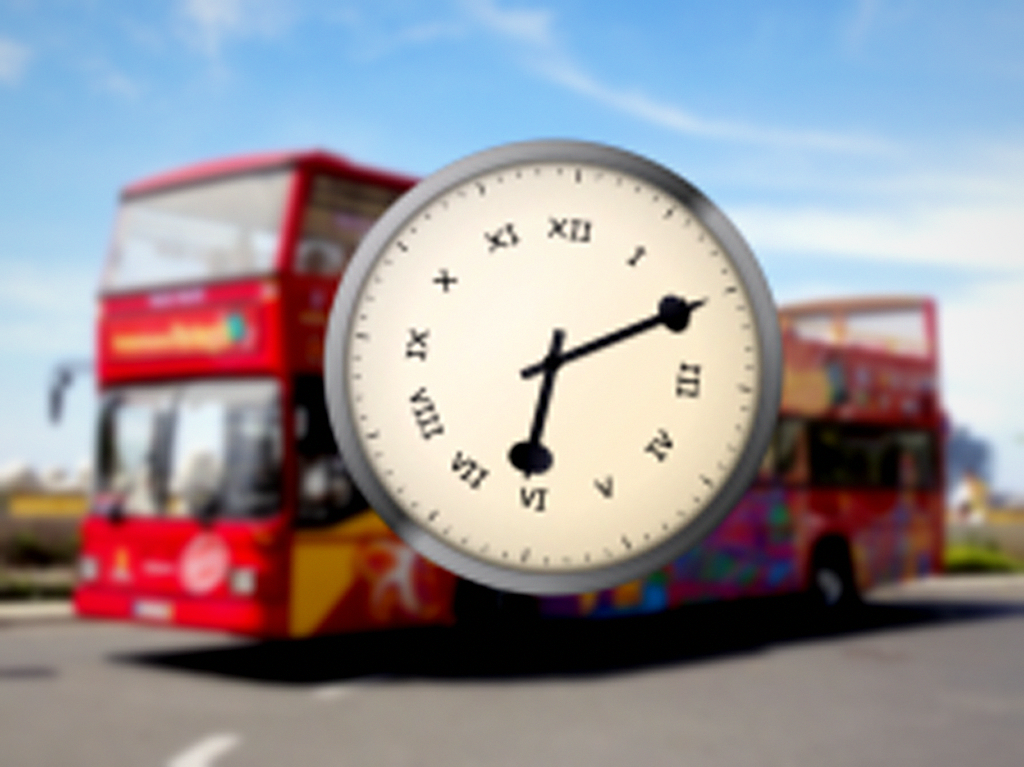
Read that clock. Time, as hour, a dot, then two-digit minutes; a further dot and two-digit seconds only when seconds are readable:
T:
6.10
